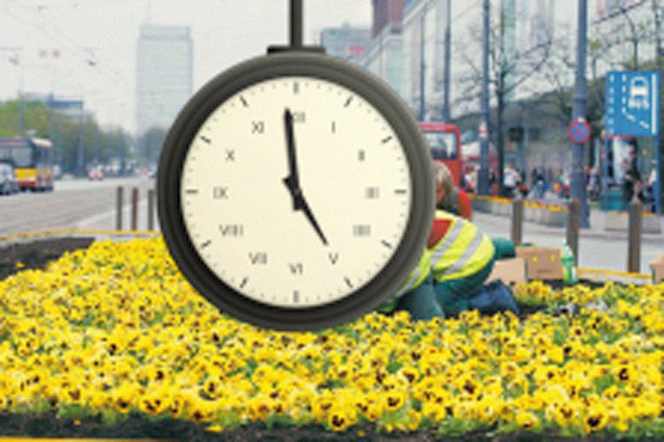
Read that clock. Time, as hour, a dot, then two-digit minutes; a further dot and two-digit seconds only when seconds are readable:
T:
4.59
